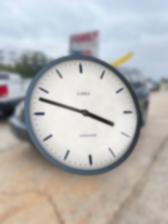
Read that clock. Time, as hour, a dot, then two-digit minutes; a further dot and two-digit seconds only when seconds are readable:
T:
3.48
